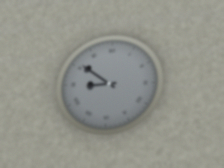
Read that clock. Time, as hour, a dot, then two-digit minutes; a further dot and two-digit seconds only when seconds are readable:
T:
8.51
